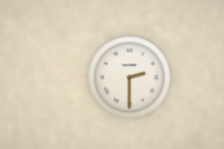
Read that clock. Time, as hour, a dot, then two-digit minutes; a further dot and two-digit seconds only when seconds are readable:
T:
2.30
